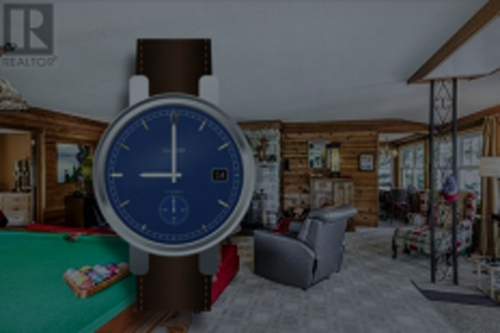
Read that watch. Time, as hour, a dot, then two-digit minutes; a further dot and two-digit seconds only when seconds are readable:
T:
9.00
